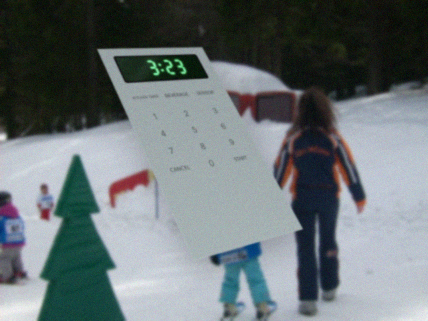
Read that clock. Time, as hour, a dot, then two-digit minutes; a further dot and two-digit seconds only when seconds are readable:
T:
3.23
